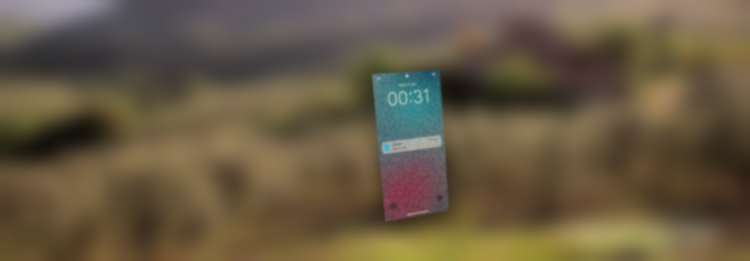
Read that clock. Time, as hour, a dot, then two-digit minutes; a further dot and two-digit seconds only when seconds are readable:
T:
0.31
